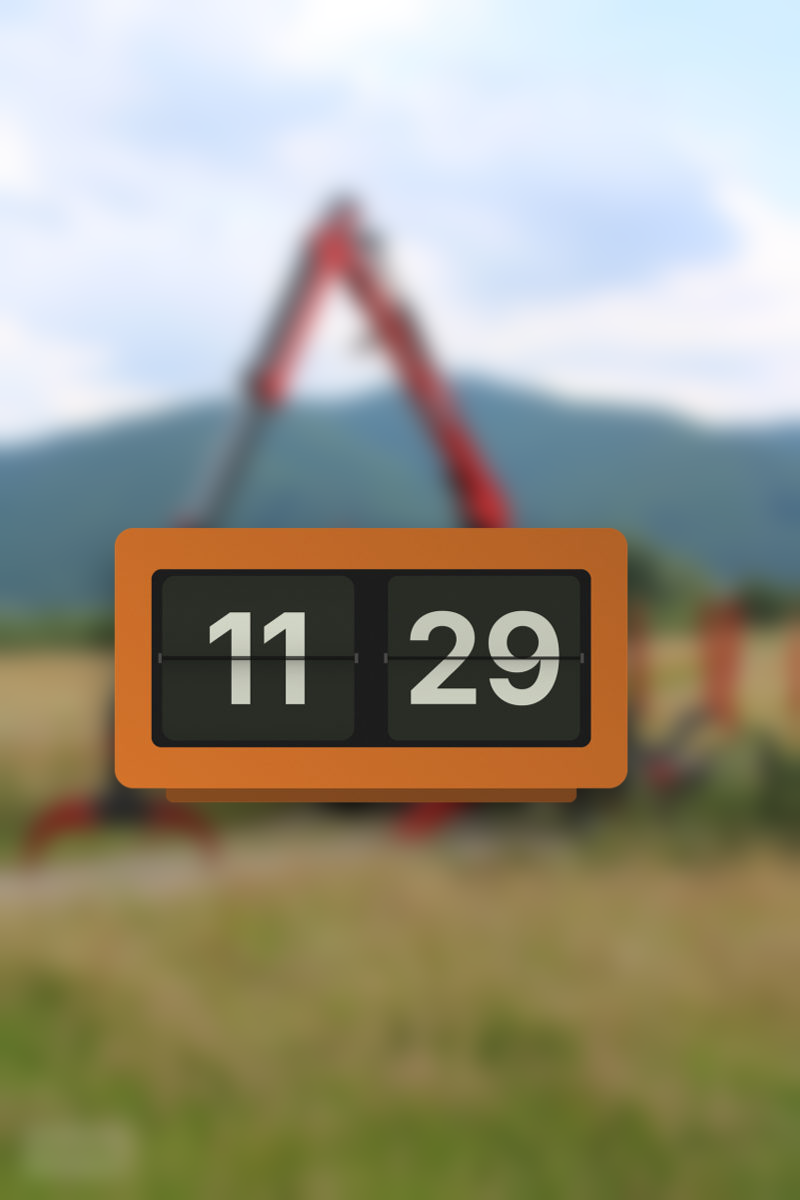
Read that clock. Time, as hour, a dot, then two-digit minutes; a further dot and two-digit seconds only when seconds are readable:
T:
11.29
